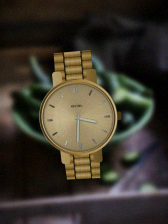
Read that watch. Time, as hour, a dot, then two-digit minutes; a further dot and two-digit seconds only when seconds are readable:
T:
3.31
